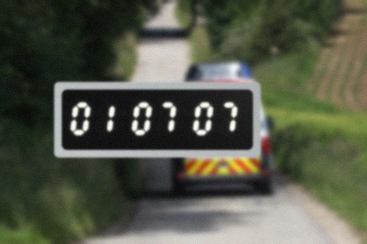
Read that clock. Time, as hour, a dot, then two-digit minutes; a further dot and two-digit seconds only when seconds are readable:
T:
1.07.07
